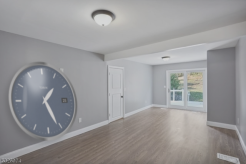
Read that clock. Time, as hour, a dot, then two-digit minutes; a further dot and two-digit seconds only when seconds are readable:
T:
1.26
